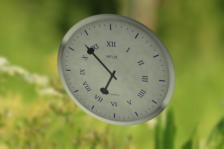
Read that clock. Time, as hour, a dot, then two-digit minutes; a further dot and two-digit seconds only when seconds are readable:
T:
6.53
